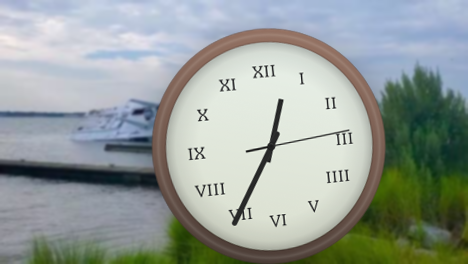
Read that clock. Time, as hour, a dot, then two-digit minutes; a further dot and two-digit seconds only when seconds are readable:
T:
12.35.14
